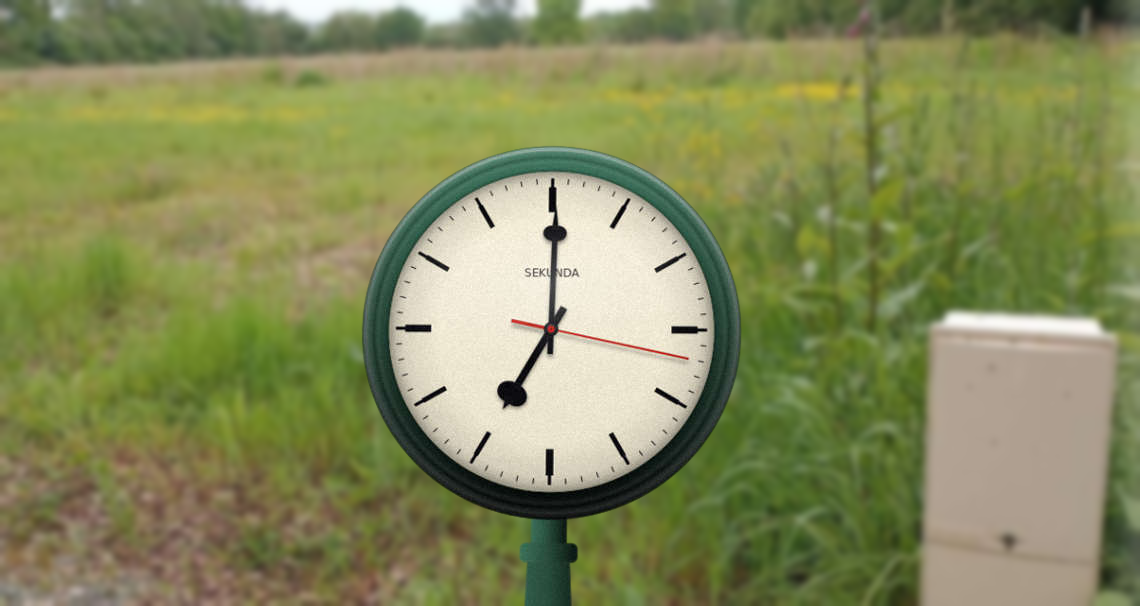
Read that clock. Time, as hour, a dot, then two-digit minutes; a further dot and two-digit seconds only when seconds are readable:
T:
7.00.17
